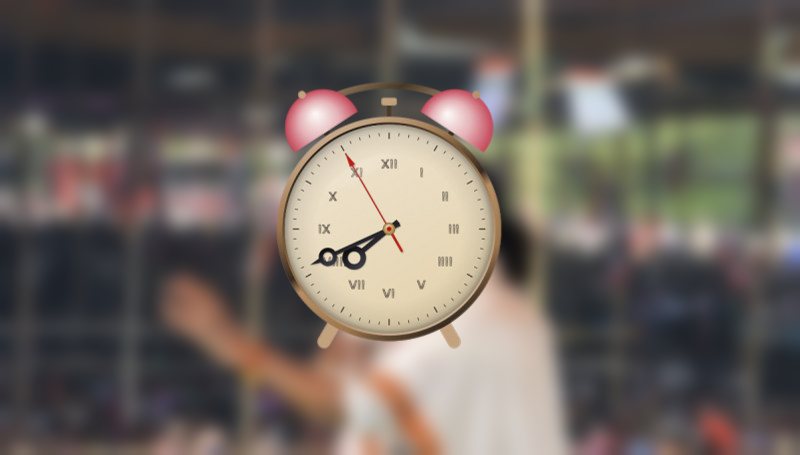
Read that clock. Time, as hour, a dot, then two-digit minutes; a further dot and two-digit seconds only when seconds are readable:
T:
7.40.55
